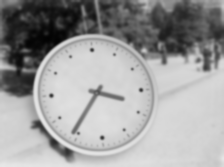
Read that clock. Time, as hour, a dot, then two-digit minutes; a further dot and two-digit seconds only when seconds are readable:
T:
3.36
